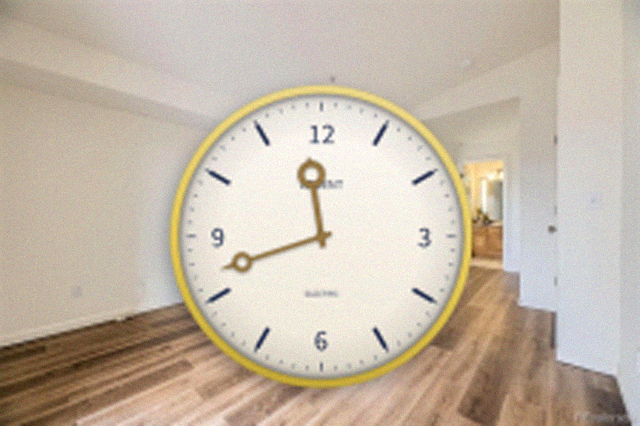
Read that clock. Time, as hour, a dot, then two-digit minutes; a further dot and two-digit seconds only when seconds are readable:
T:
11.42
